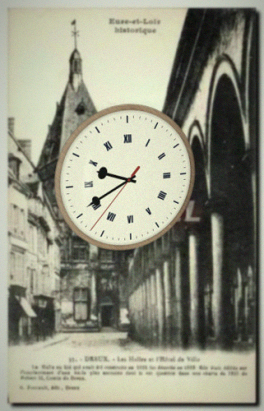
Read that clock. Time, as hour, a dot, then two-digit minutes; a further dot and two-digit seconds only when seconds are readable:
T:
9.40.37
